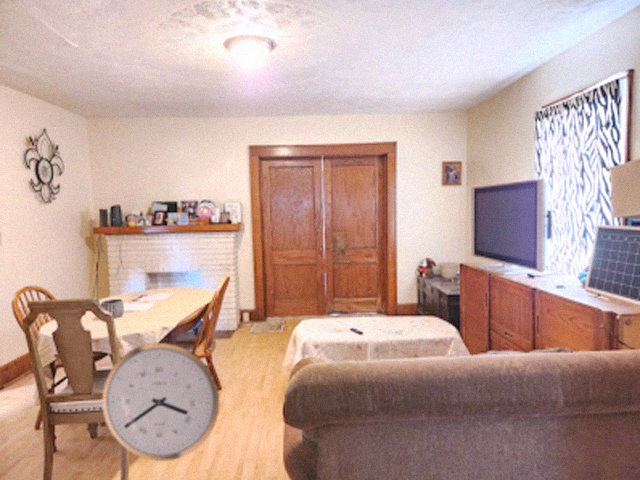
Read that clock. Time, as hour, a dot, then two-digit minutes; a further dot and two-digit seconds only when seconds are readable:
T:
3.39
